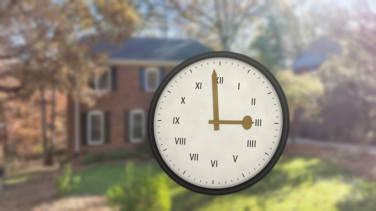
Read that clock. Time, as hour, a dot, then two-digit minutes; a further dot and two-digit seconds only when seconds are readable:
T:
2.59
